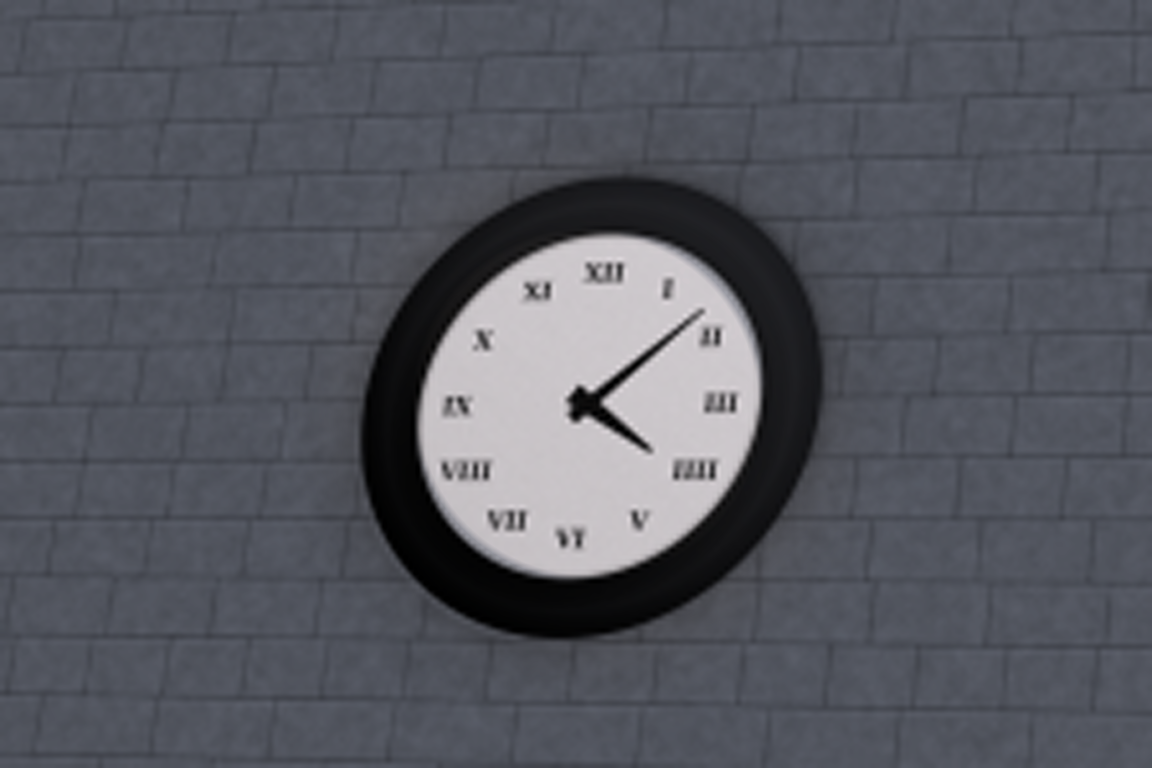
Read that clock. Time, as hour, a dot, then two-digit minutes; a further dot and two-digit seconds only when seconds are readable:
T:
4.08
